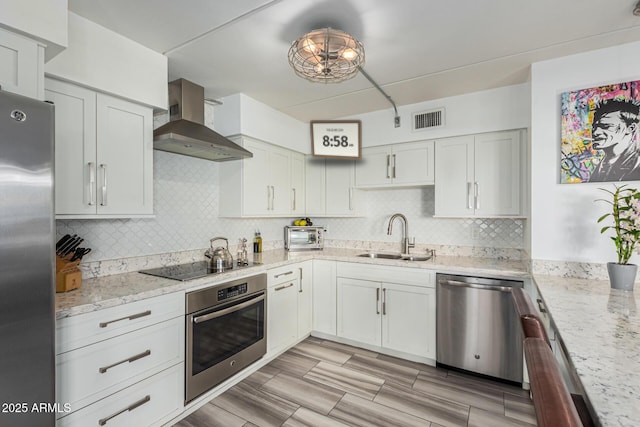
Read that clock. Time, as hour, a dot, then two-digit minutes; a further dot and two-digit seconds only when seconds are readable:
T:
8.58
